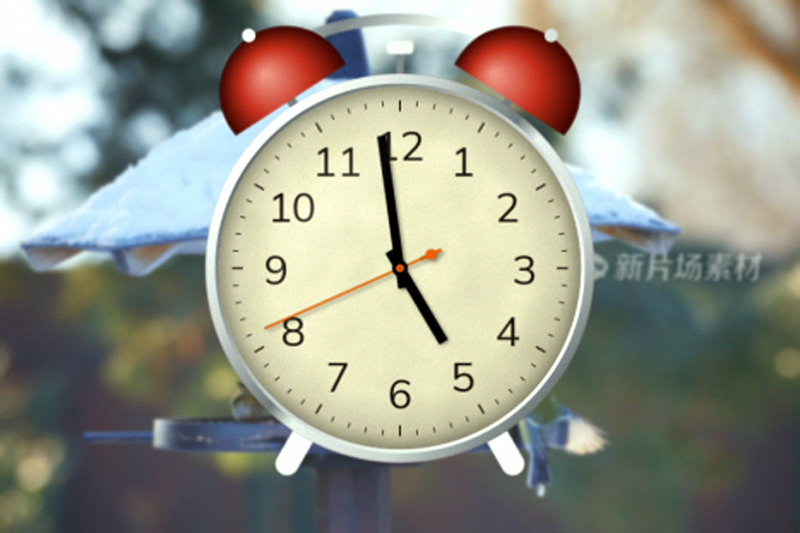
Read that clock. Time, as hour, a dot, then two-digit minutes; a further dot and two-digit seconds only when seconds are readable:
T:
4.58.41
